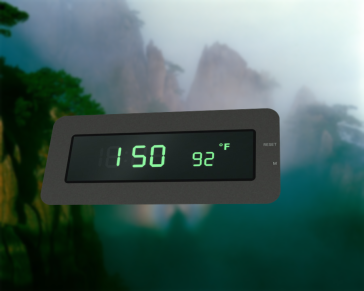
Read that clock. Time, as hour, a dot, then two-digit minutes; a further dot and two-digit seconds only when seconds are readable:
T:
1.50
